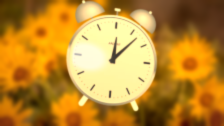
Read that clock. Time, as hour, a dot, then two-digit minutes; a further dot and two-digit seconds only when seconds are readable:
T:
12.07
